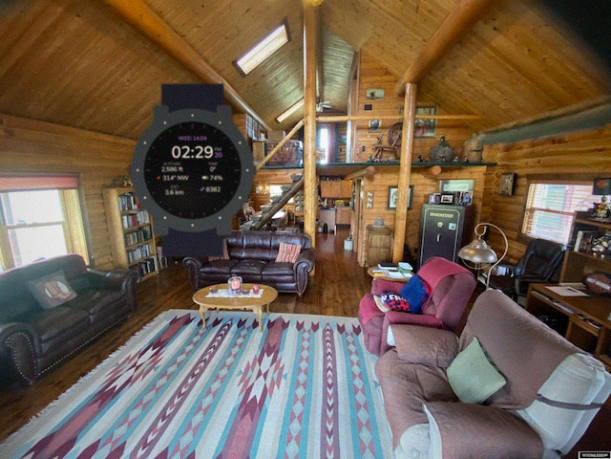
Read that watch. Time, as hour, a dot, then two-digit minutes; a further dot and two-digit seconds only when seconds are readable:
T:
2.29
